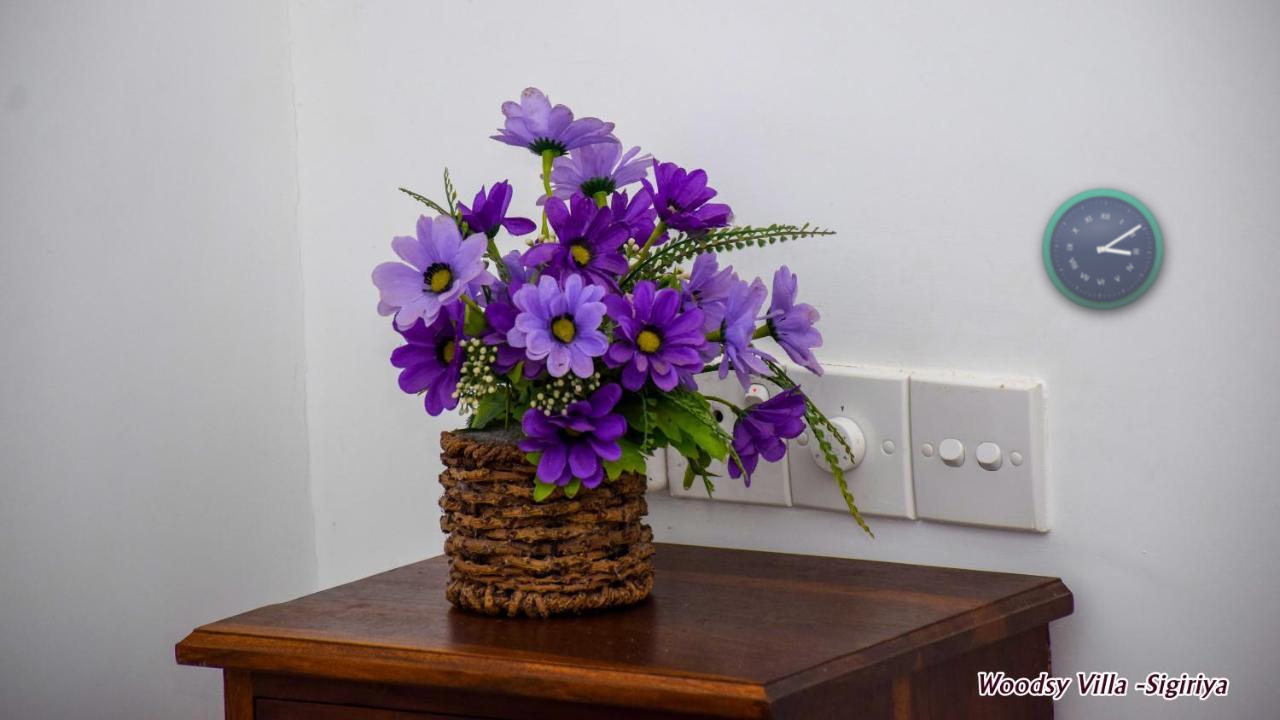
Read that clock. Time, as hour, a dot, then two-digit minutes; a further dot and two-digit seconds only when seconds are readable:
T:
3.09
